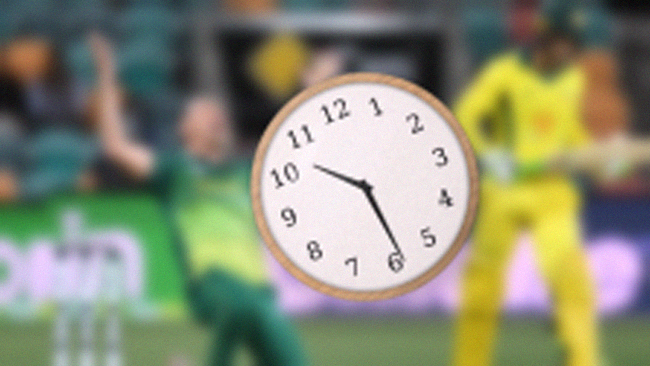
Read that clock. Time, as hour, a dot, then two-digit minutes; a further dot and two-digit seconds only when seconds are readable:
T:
10.29
